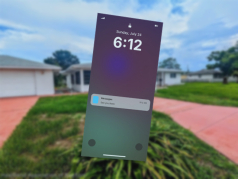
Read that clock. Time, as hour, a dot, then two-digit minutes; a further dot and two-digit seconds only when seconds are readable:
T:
6.12
